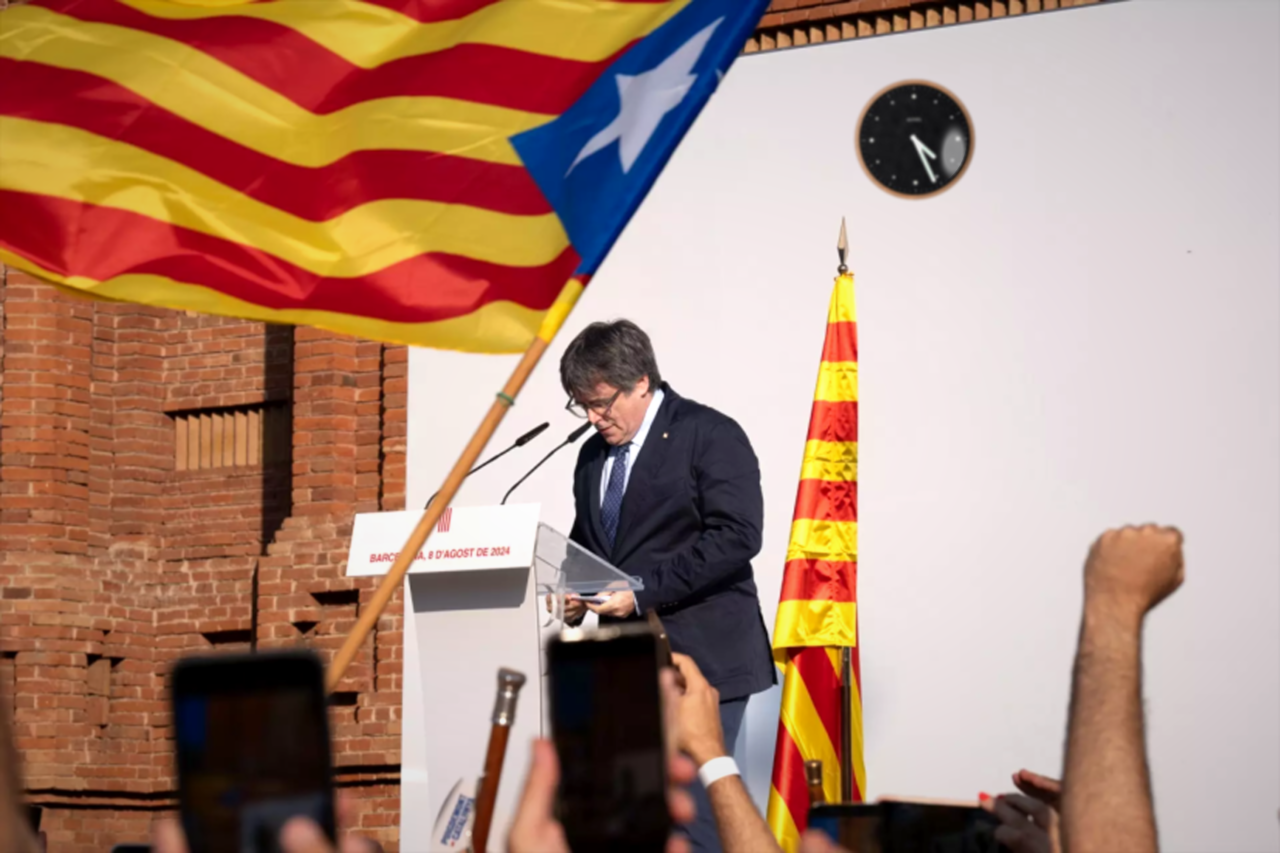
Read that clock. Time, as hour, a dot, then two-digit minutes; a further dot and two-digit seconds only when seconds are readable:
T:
4.26
